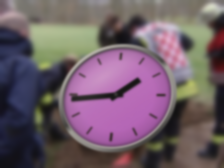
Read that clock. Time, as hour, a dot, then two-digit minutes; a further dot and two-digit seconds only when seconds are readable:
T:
1.44
